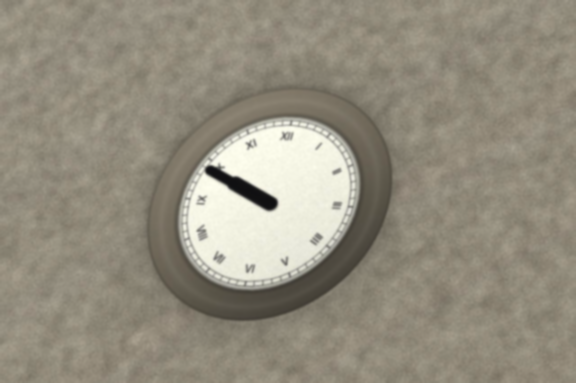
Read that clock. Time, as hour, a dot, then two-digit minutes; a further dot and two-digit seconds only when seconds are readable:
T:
9.49
